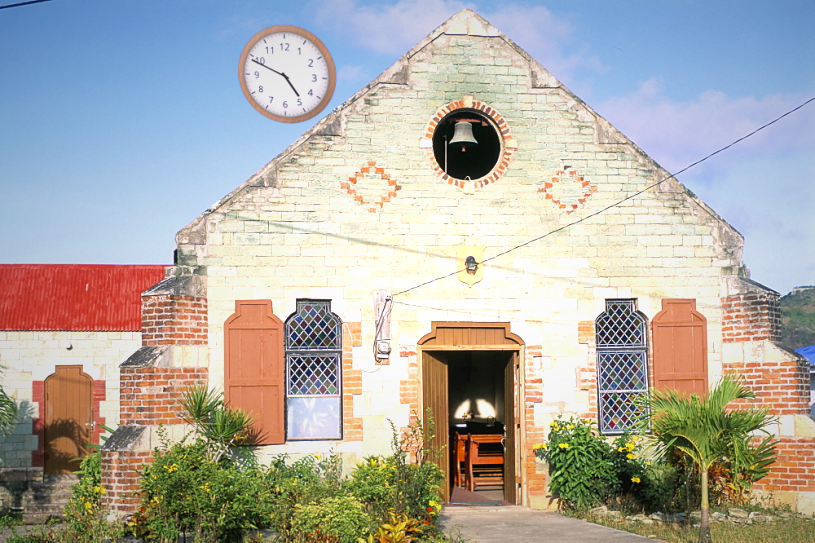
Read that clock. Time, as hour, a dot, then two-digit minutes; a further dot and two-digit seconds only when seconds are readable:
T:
4.49
